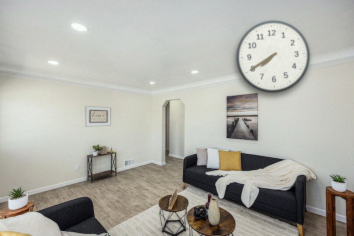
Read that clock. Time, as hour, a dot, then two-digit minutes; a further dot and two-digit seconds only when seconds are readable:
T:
7.40
